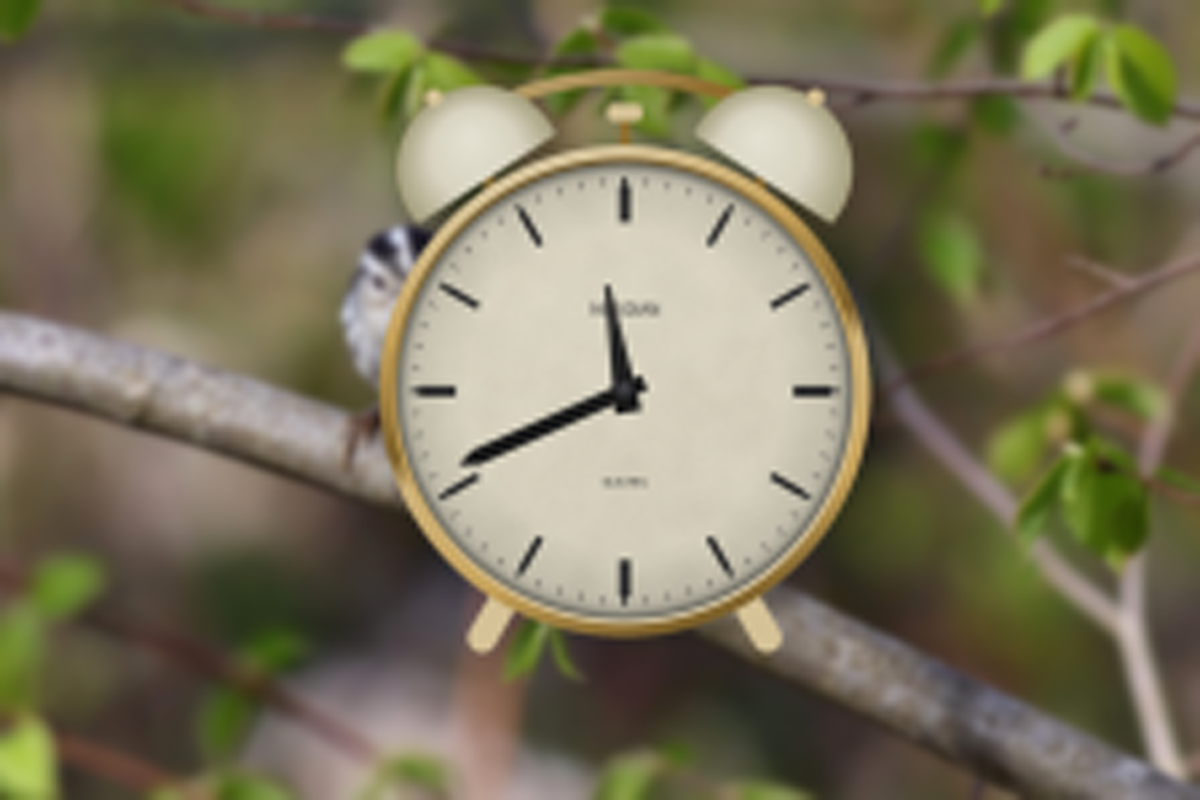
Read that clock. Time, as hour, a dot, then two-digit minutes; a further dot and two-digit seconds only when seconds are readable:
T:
11.41
